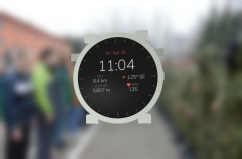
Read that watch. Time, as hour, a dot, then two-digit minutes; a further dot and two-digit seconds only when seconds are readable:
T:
11.04
